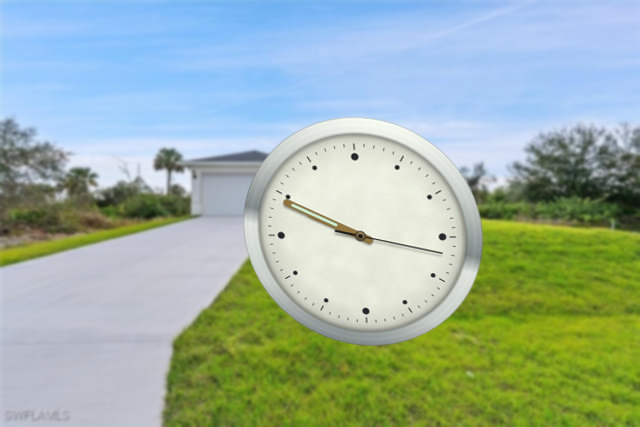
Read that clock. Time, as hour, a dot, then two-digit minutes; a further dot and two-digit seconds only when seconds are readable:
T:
9.49.17
